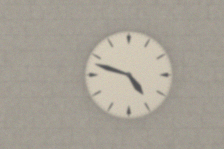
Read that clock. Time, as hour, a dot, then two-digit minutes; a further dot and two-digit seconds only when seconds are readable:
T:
4.48
